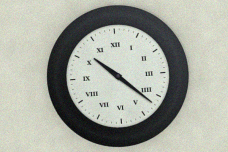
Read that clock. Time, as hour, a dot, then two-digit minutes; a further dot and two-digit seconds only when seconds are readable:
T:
10.22
